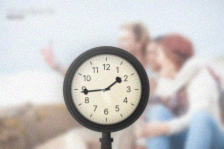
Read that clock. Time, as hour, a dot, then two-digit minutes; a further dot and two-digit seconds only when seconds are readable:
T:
1.44
